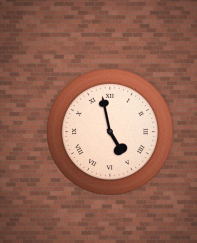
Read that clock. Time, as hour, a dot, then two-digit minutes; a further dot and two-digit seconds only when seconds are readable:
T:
4.58
